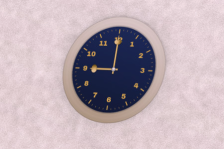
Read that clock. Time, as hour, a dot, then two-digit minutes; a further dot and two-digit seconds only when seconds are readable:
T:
9.00
